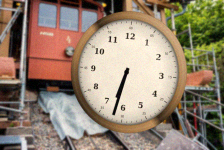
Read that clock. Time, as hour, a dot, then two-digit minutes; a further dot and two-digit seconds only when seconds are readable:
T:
6.32
